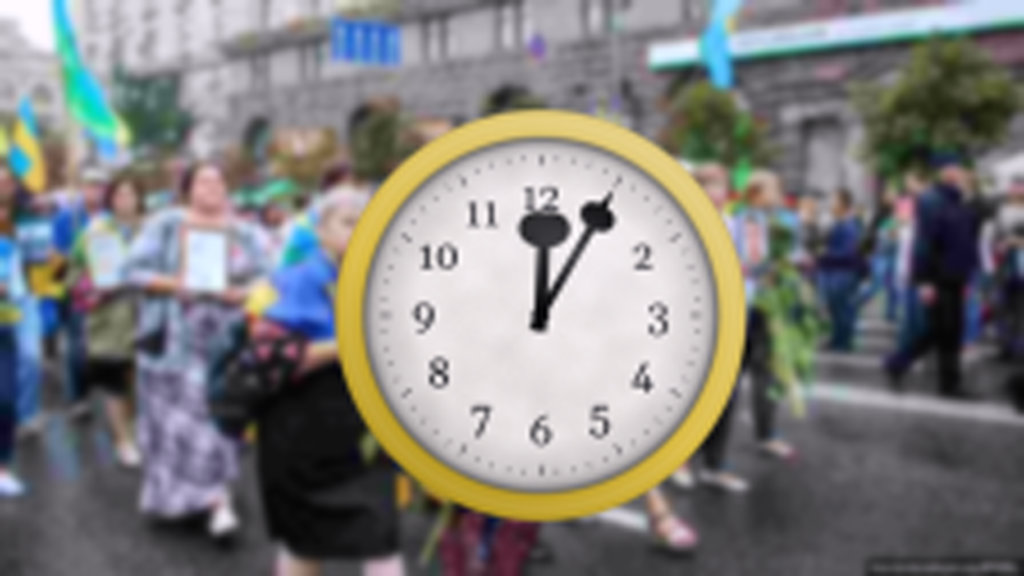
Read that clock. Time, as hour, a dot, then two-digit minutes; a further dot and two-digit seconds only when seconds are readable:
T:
12.05
